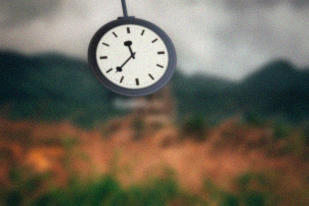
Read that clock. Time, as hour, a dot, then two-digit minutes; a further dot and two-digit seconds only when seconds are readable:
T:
11.38
